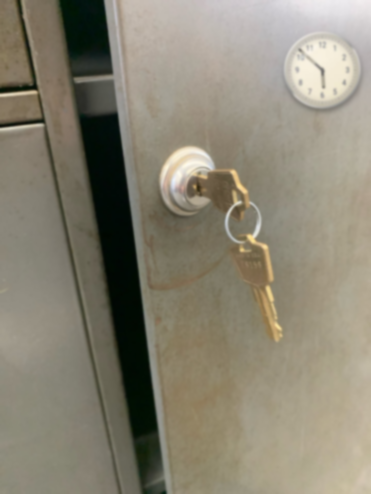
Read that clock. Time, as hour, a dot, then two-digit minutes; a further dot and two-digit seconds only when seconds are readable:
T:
5.52
